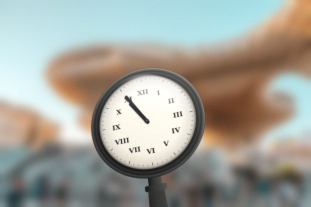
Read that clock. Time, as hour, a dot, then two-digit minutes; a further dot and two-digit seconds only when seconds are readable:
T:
10.55
